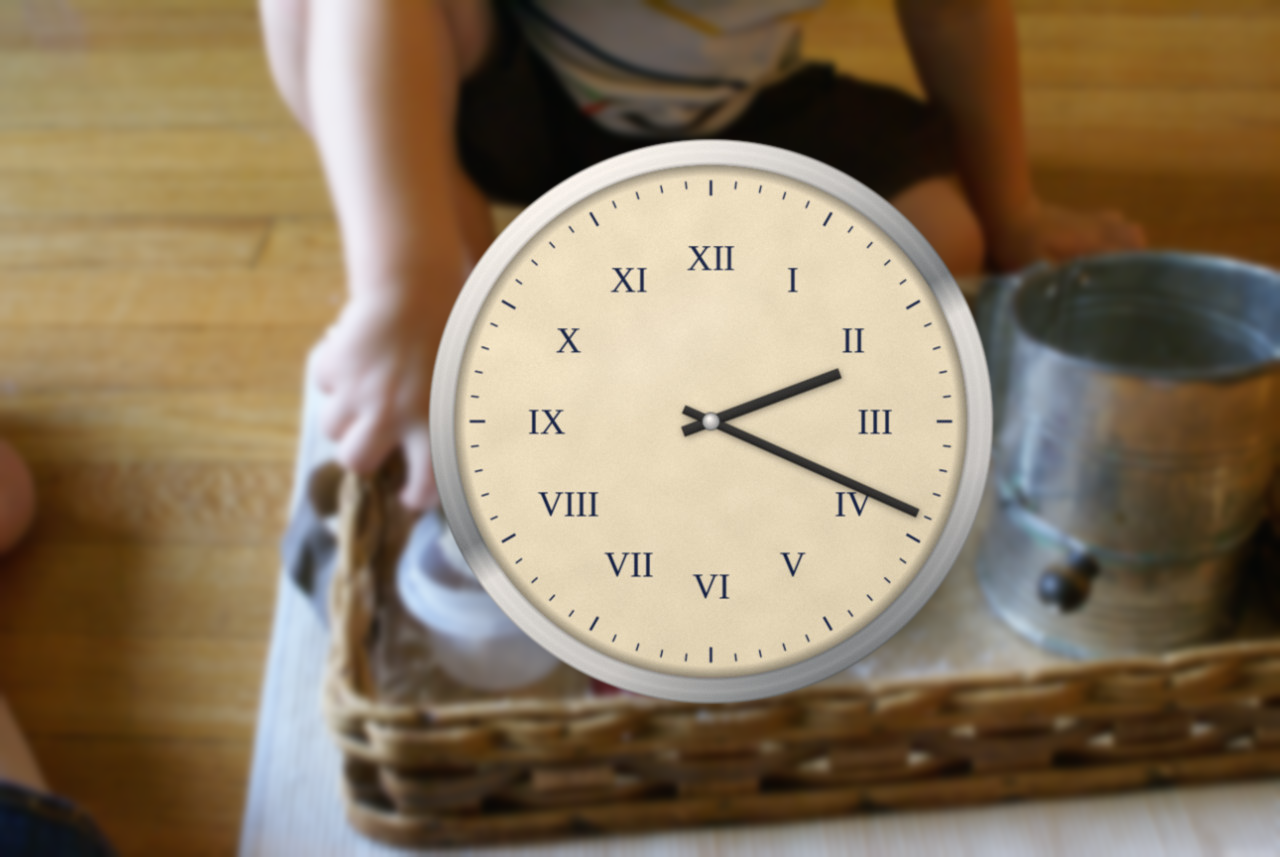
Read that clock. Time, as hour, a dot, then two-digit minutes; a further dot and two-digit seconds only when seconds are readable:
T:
2.19
